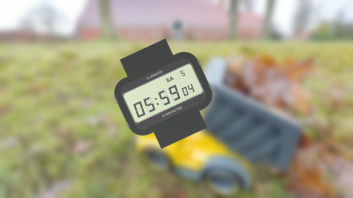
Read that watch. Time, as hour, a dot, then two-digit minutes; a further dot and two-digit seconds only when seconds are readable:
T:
5.59.04
